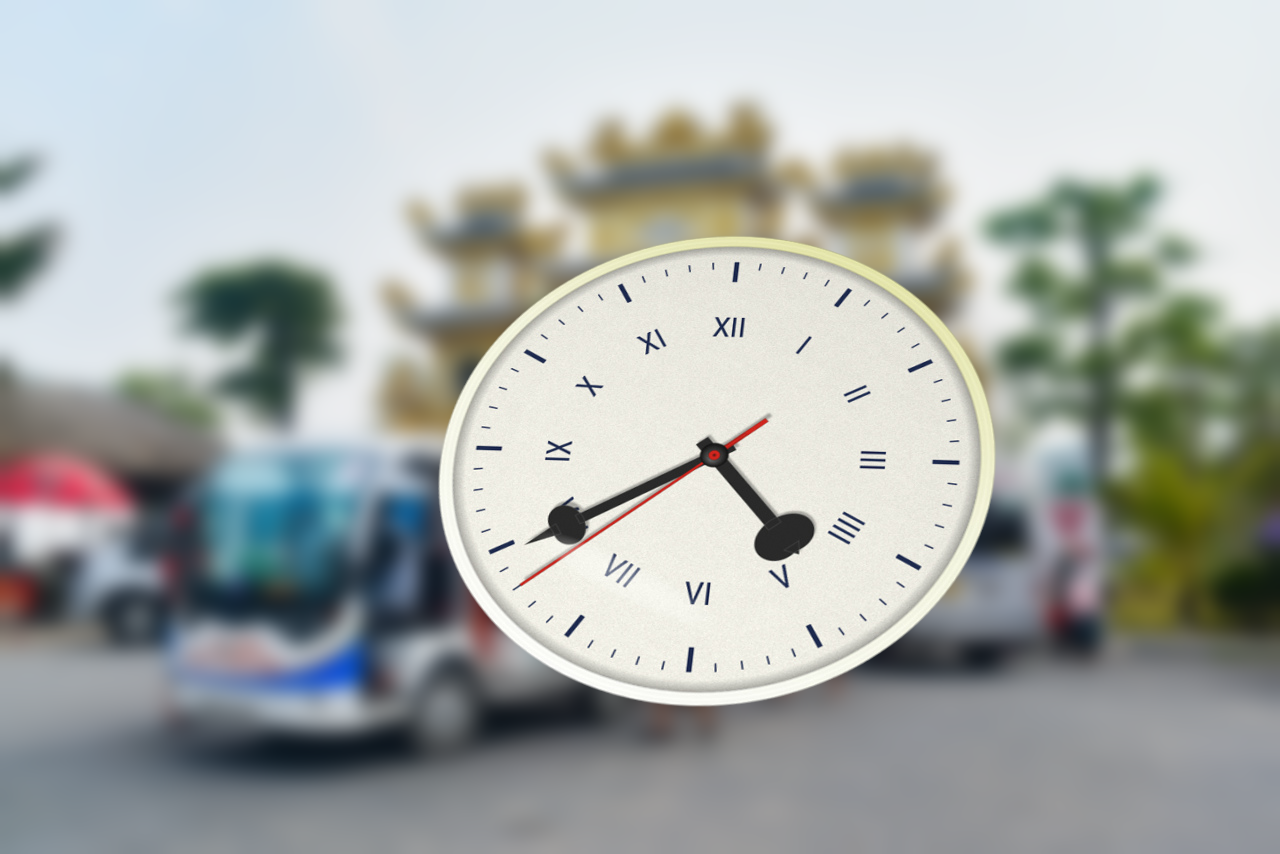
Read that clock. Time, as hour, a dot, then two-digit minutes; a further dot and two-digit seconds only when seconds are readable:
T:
4.39.38
